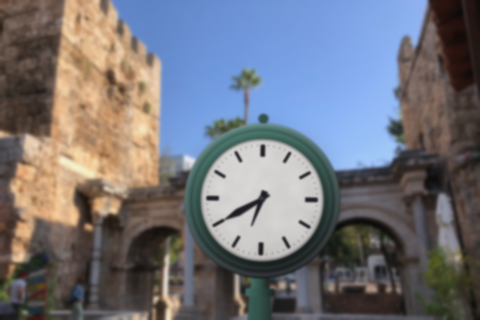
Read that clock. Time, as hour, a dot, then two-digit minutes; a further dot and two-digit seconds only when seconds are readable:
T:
6.40
